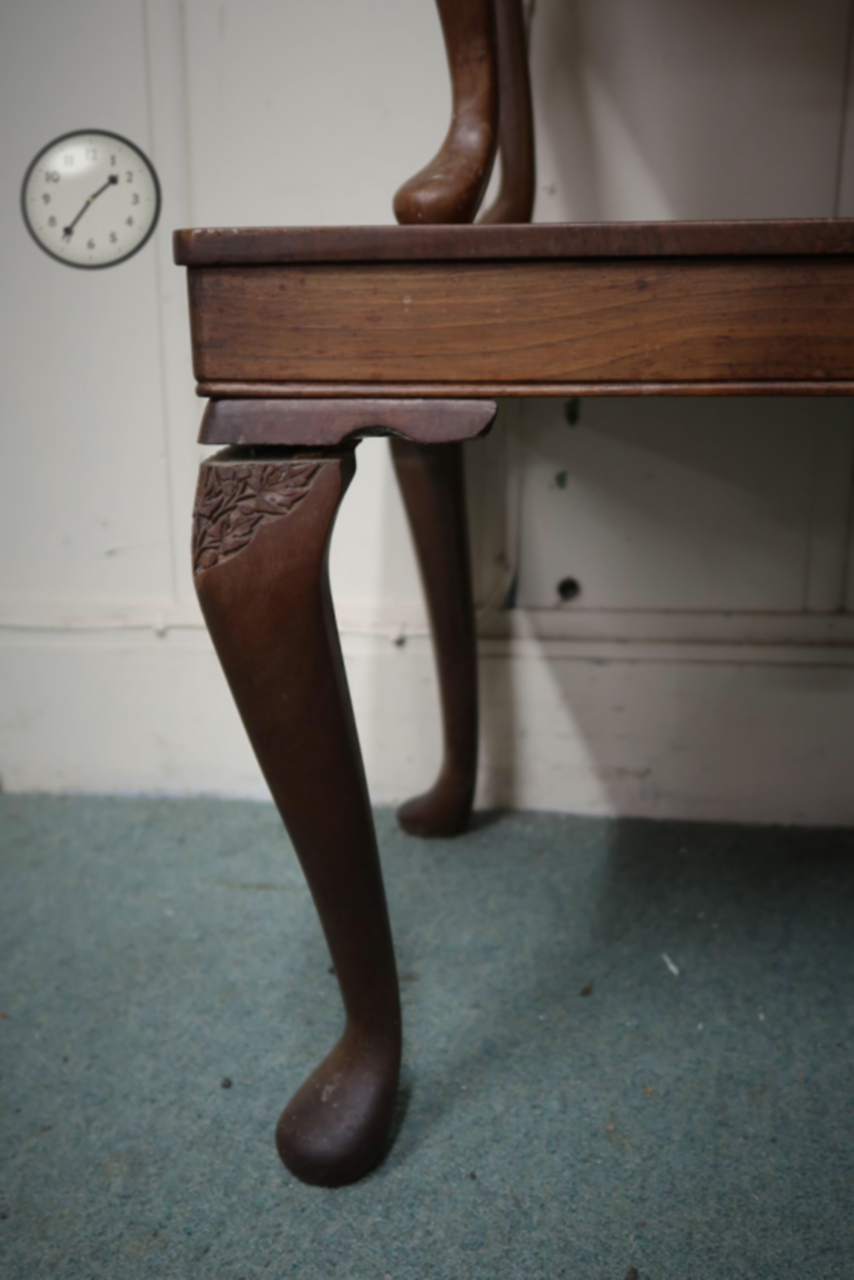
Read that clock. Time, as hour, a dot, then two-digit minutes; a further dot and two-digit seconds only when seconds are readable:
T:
1.36
